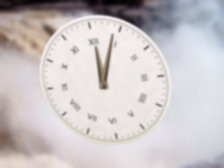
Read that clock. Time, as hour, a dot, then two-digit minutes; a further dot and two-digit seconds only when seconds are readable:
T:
12.04
